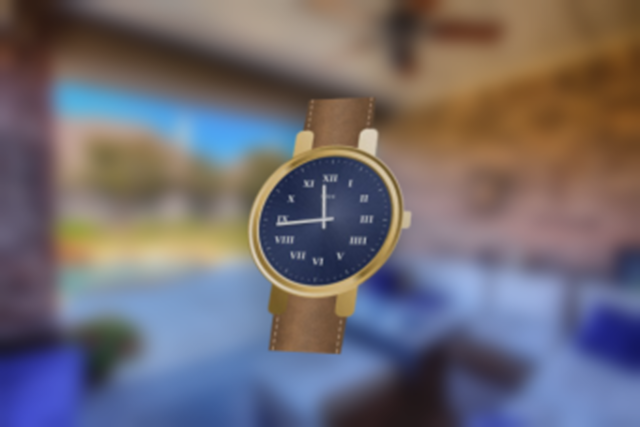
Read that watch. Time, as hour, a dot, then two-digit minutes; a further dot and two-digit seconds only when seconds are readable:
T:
11.44
